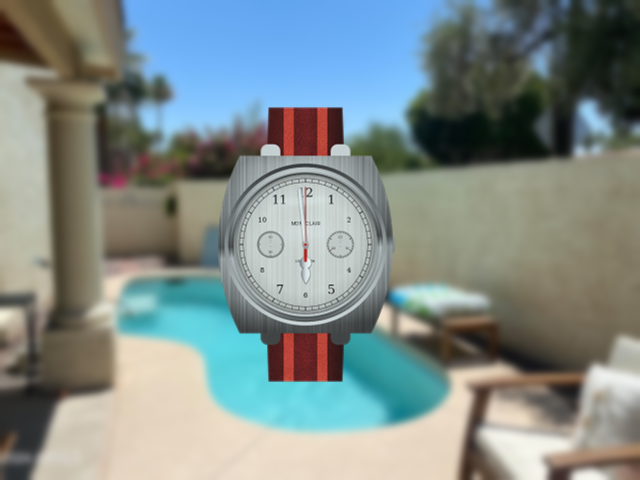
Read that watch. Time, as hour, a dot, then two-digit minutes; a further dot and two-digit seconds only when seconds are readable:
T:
5.59
